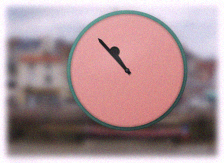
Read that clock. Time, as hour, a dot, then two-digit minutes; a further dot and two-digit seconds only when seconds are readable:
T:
10.53
